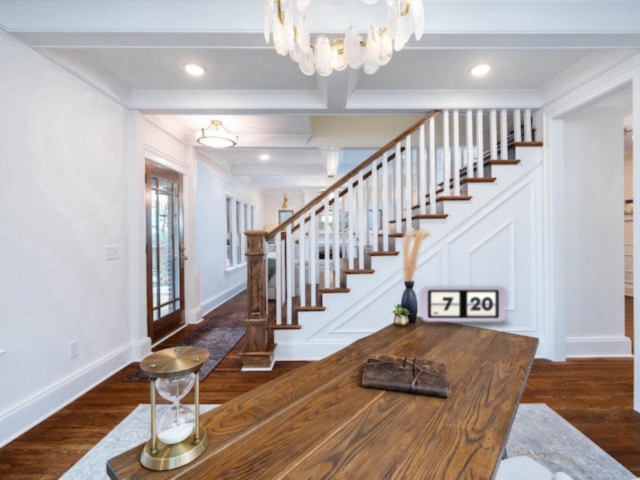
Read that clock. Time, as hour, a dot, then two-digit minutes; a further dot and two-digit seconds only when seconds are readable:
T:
7.20
